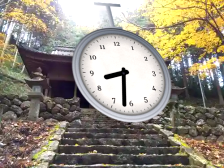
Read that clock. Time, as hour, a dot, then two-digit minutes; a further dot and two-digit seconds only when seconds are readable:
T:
8.32
